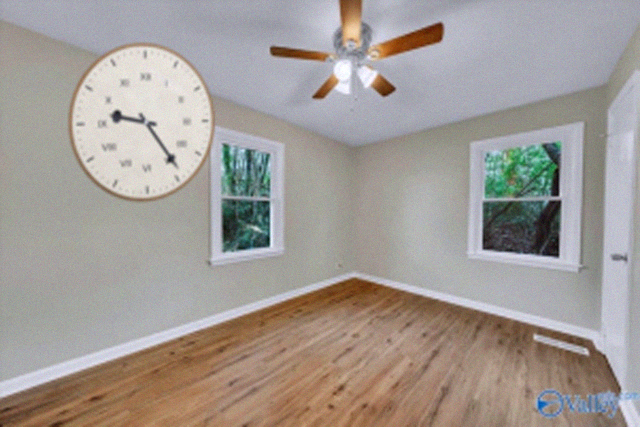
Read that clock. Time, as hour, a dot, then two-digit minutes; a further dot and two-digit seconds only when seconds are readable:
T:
9.24
